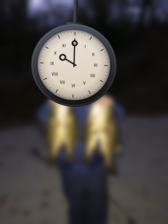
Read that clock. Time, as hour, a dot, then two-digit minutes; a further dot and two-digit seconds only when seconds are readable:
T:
10.00
